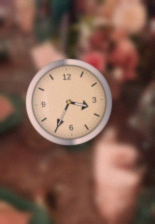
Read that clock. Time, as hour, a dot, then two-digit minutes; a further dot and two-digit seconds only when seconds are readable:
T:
3.35
